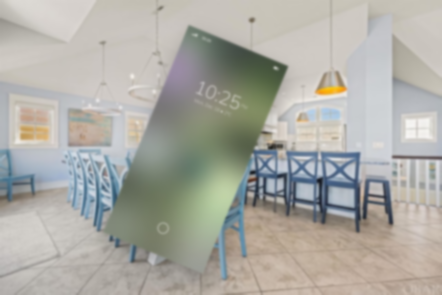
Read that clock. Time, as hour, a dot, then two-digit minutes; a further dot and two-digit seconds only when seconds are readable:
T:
10.25
